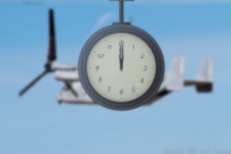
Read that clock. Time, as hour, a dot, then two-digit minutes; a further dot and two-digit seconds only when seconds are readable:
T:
12.00
